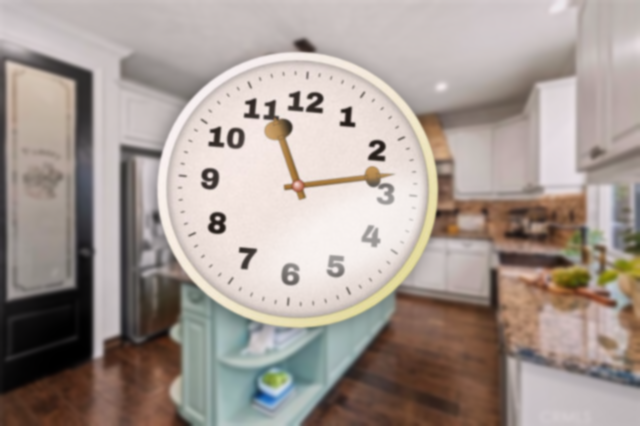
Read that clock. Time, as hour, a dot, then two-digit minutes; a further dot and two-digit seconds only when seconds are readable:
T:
11.13
